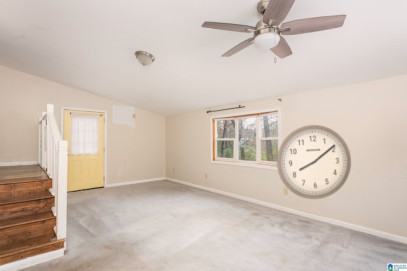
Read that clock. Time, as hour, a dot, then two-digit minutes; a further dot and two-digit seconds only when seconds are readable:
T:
8.09
